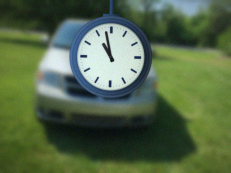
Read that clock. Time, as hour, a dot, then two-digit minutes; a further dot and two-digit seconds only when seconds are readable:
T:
10.58
